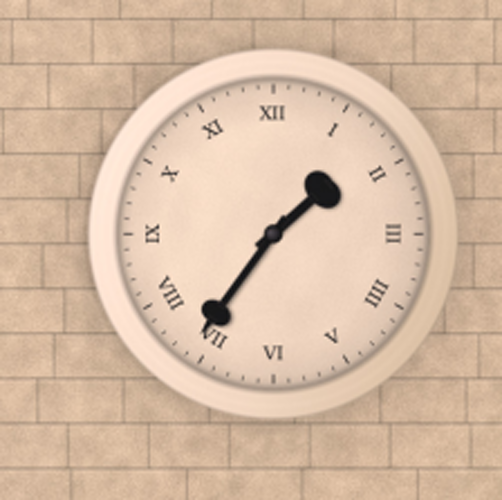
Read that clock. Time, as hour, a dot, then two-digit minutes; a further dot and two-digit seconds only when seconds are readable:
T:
1.36
